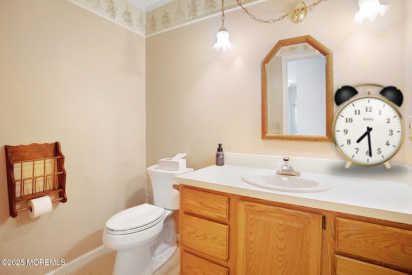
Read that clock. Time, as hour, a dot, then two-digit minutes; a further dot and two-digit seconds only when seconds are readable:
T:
7.29
